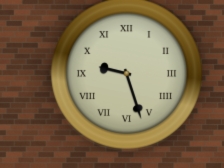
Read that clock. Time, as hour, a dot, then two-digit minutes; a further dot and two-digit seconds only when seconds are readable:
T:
9.27
